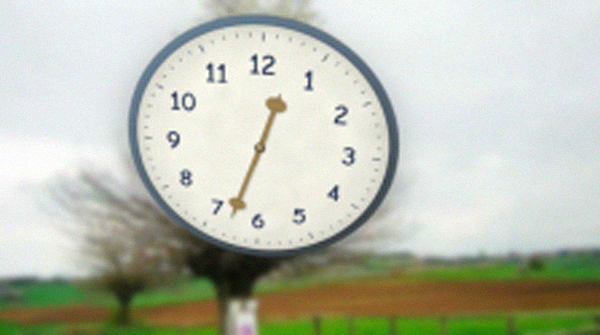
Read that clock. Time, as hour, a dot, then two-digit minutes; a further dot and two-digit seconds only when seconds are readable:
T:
12.33
